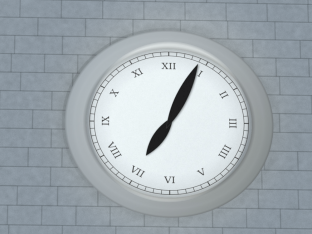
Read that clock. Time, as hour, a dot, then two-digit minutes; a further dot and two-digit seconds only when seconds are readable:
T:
7.04
